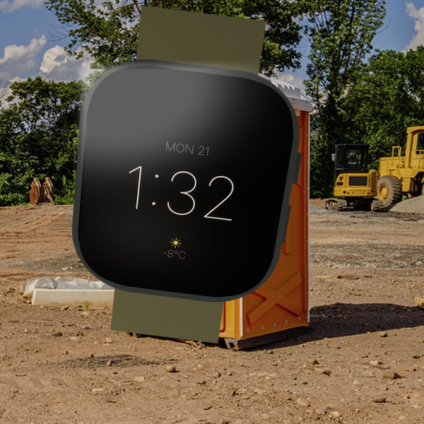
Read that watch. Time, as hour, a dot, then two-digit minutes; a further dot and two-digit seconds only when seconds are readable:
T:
1.32
